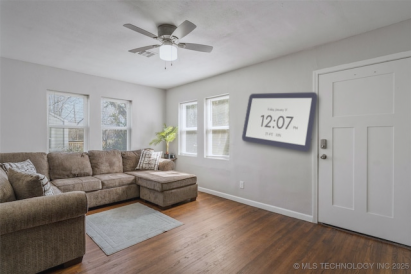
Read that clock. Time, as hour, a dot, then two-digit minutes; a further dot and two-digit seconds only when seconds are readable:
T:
12.07
